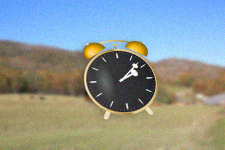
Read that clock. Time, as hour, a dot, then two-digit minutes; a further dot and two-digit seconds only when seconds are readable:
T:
2.08
